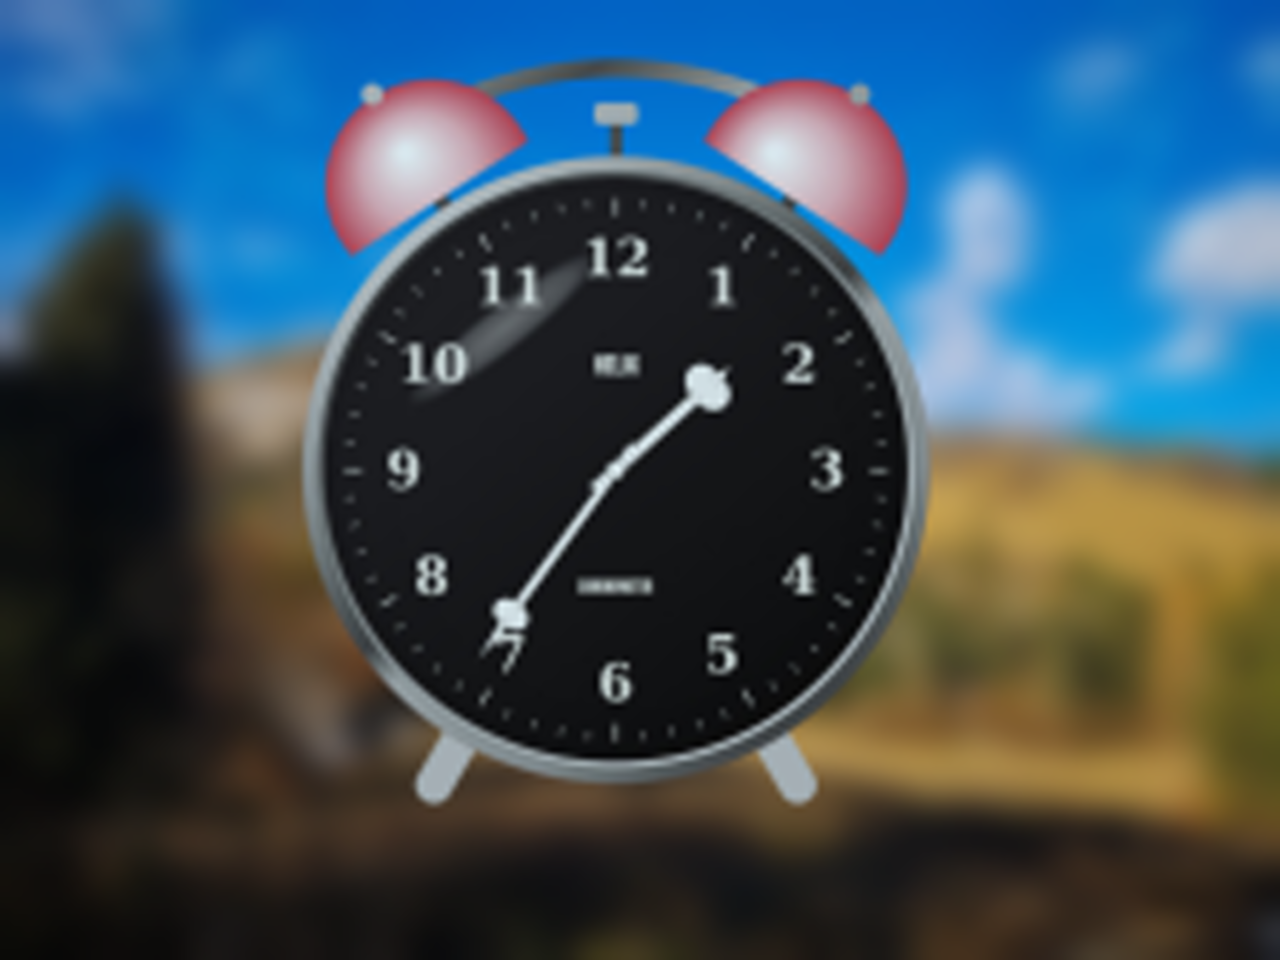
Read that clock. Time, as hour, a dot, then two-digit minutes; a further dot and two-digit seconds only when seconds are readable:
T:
1.36
